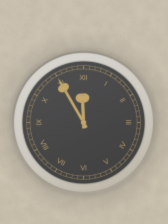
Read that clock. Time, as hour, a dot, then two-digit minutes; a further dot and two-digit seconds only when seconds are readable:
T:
11.55
